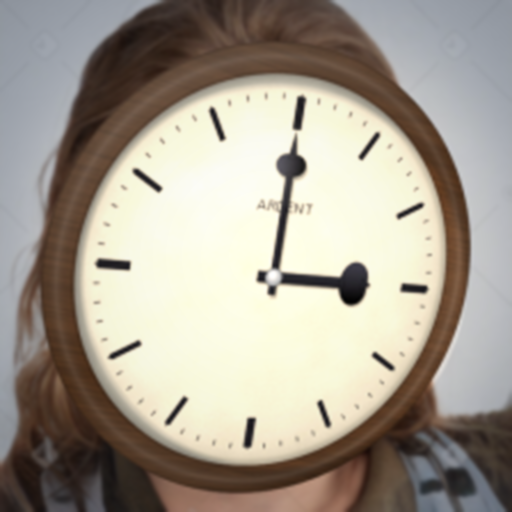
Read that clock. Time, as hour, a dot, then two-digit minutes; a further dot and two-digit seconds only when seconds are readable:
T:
3.00
